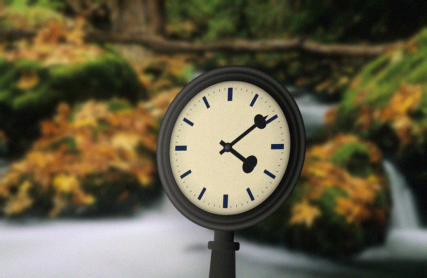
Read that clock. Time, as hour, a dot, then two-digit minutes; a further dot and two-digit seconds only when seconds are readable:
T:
4.09
